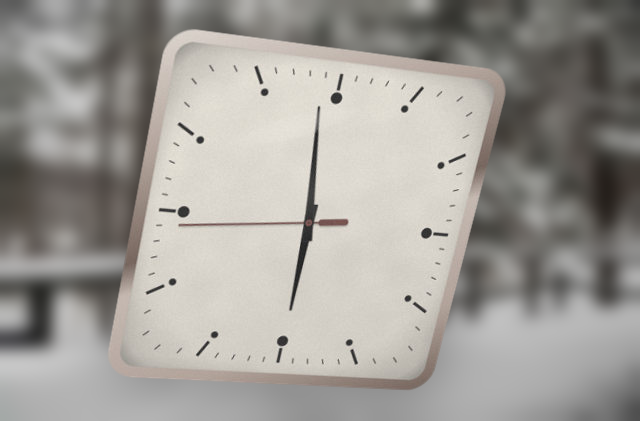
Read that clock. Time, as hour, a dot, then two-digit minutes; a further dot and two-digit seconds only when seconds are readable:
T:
5.58.44
